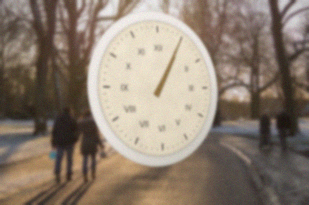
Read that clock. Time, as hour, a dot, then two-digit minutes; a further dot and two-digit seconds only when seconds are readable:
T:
1.05
